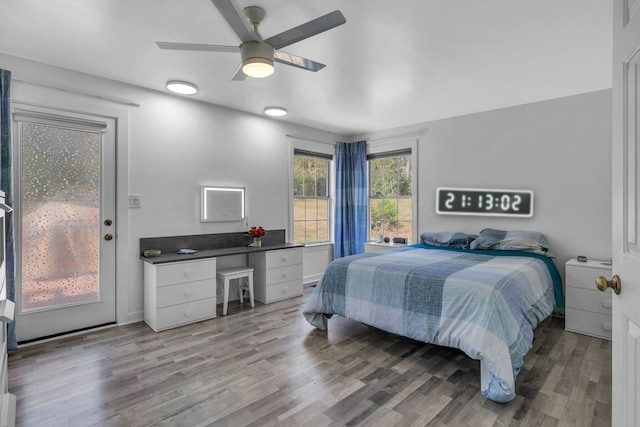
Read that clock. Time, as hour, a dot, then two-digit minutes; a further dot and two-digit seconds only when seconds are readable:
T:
21.13.02
